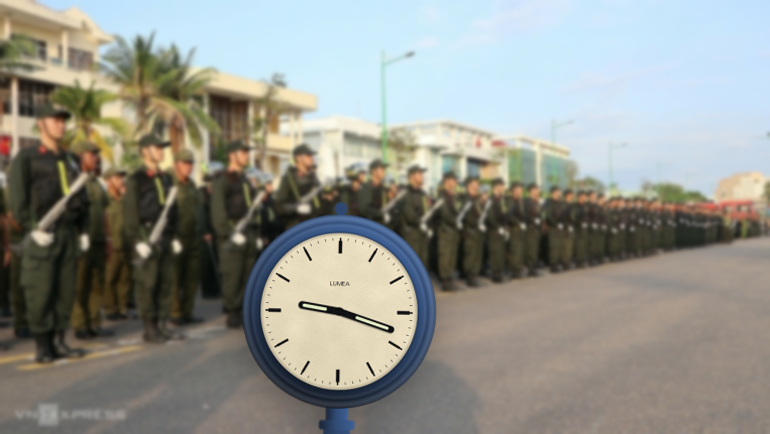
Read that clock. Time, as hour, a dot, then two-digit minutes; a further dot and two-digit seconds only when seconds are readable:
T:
9.18
